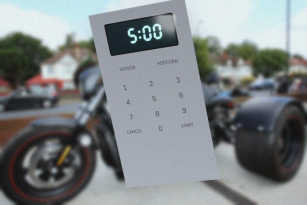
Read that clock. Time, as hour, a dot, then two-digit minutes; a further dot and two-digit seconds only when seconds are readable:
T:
5.00
